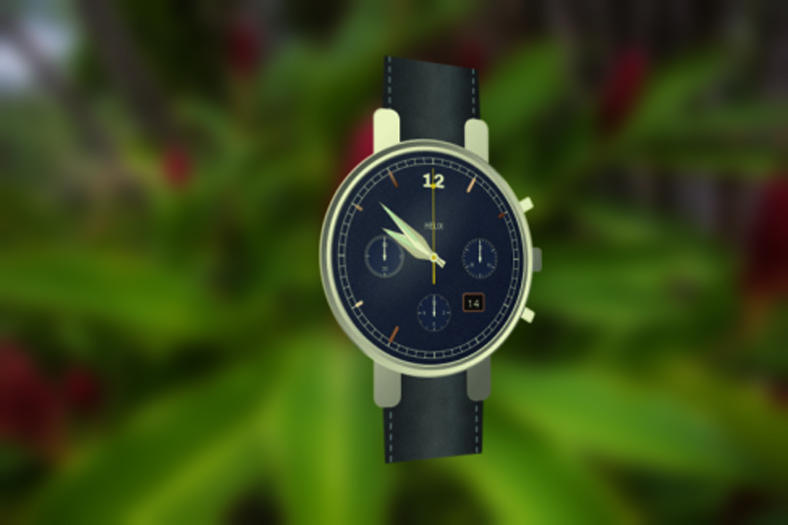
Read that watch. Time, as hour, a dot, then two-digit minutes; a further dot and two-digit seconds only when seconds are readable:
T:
9.52
